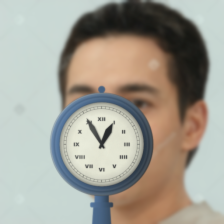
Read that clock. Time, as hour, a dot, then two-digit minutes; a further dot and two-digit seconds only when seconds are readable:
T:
12.55
